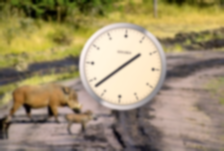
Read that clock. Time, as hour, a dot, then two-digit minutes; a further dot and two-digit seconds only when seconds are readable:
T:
1.38
